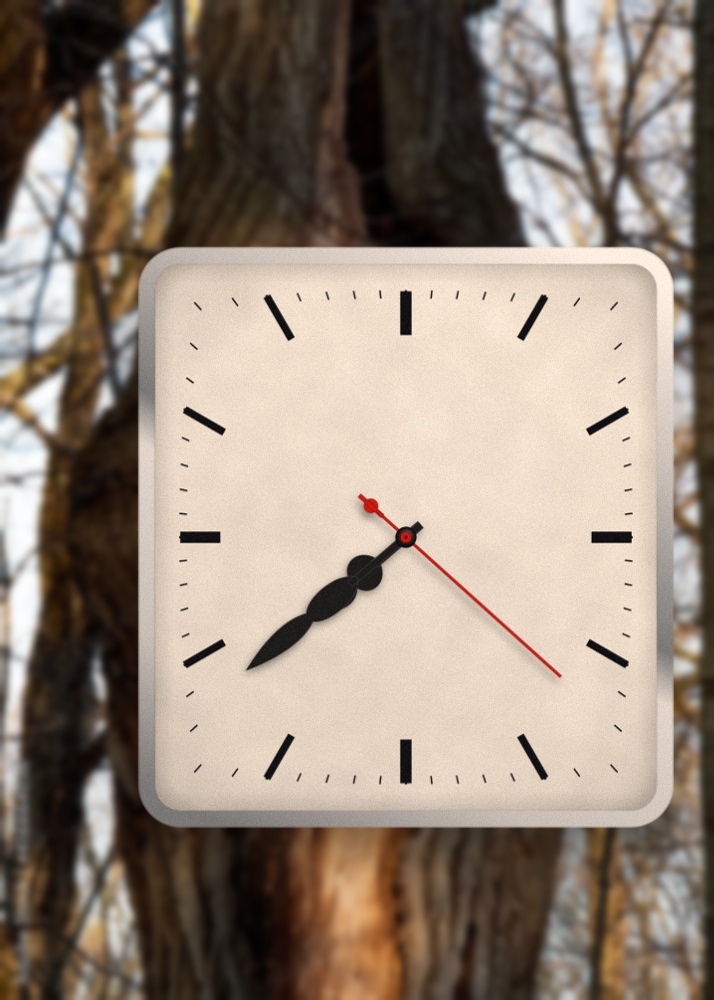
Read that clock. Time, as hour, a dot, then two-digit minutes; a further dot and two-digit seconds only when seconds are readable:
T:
7.38.22
